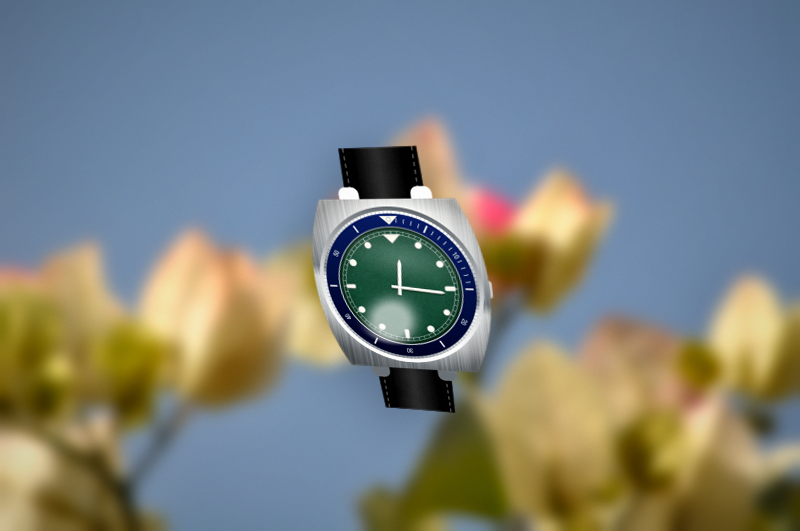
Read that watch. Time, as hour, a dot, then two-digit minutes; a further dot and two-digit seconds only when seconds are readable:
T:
12.16
